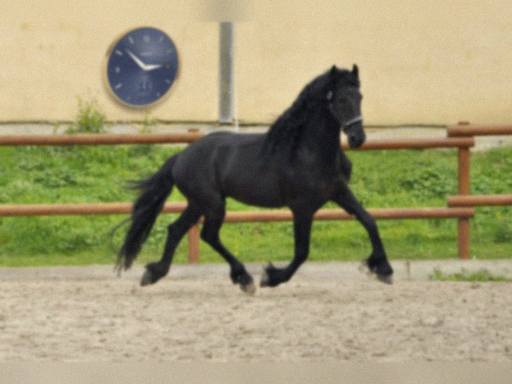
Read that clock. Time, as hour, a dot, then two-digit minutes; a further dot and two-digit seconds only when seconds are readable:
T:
2.52
